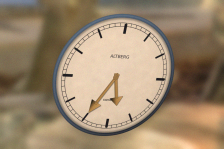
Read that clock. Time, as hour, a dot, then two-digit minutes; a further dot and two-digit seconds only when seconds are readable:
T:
5.35
